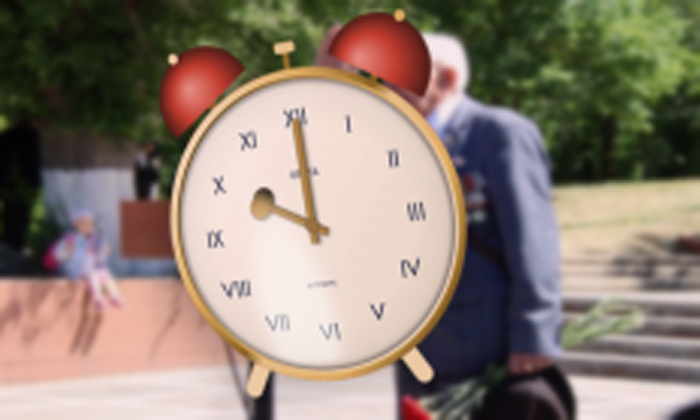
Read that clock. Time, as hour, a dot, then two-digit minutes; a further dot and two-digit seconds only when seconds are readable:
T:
10.00
